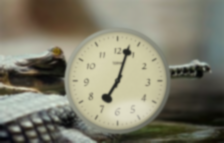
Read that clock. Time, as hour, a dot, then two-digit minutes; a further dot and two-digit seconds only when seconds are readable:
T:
7.03
